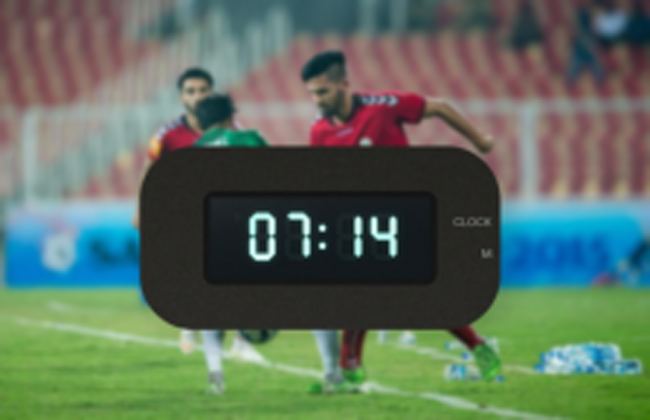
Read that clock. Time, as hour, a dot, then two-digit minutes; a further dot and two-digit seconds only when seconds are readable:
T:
7.14
